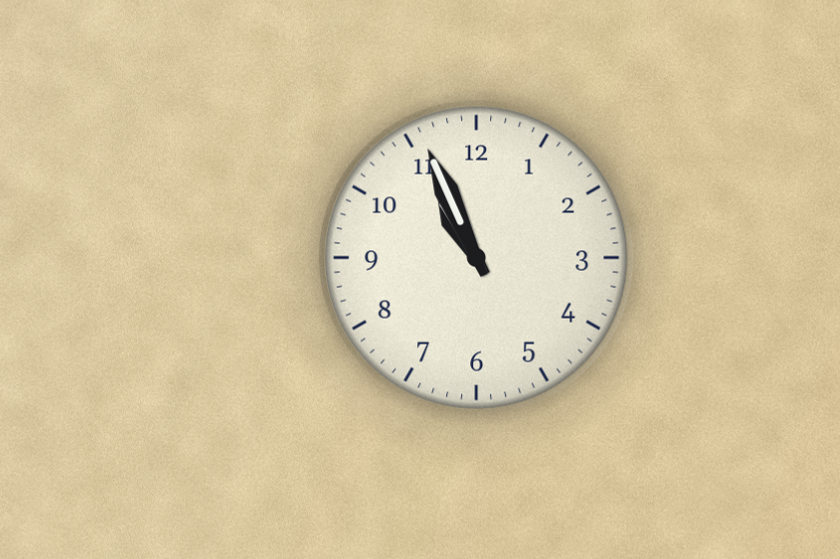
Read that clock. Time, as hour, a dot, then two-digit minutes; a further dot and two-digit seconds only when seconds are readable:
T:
10.56
